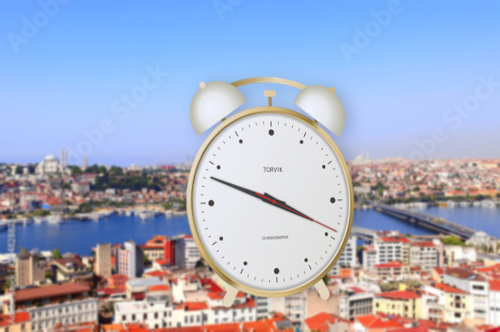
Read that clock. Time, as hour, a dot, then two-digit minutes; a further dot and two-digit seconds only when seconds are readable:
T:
3.48.19
